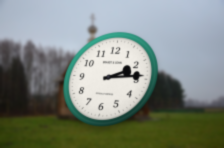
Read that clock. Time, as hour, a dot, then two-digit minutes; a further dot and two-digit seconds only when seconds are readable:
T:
2.14
